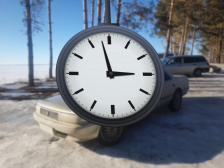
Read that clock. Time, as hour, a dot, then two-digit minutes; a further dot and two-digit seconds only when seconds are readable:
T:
2.58
